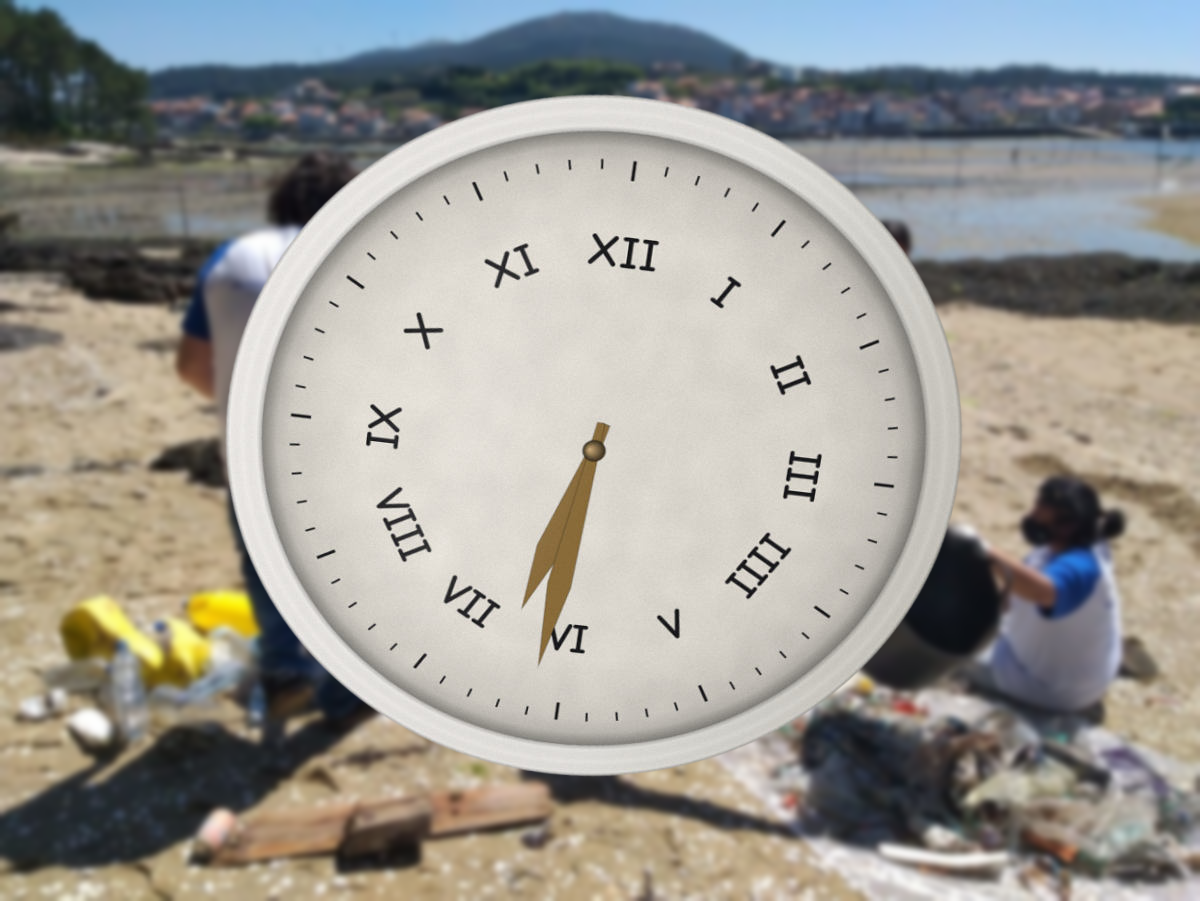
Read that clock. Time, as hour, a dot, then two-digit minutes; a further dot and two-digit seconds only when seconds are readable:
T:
6.31
